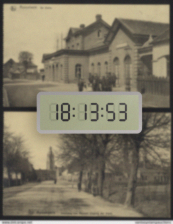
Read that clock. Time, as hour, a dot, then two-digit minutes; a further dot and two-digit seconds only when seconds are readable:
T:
18.13.53
